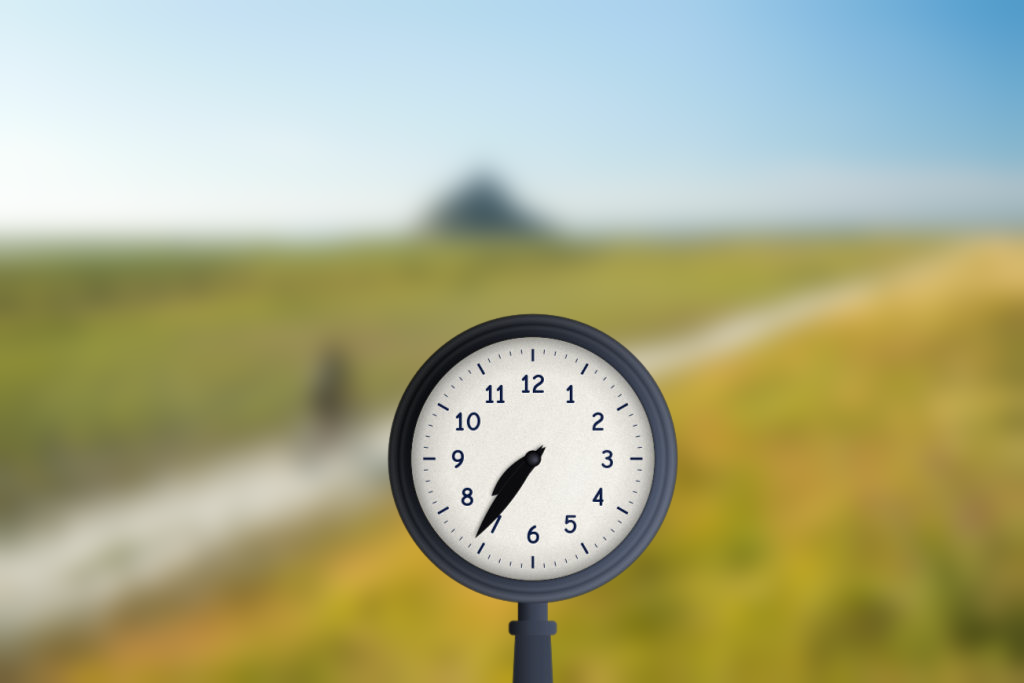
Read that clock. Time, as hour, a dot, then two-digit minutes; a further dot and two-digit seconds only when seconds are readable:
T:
7.36
